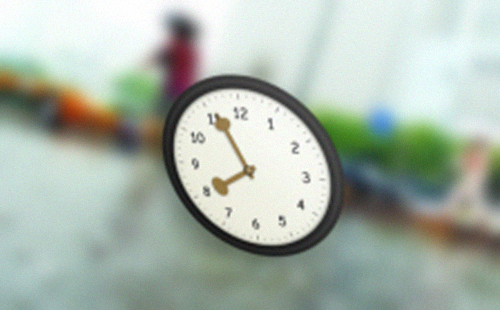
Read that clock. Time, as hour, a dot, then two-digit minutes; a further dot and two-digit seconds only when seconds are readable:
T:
7.56
